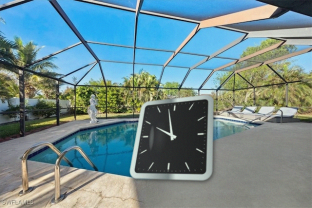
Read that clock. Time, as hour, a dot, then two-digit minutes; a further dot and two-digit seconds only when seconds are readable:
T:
9.58
